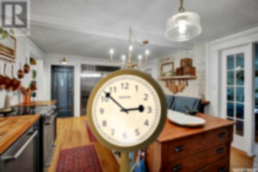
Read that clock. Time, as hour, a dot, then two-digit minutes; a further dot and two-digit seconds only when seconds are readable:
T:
2.52
